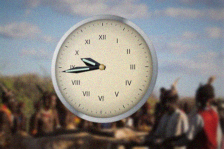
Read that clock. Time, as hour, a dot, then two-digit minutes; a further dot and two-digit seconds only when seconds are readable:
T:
9.44
